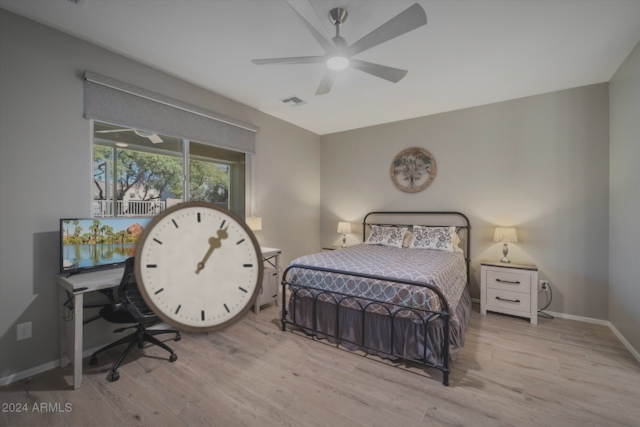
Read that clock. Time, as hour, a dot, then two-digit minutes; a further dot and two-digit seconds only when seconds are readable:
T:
1.06
